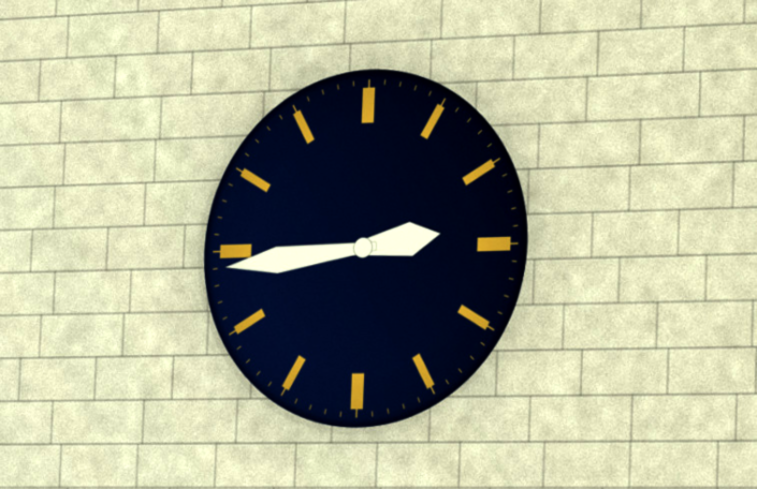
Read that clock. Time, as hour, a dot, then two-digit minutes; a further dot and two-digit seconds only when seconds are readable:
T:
2.44
